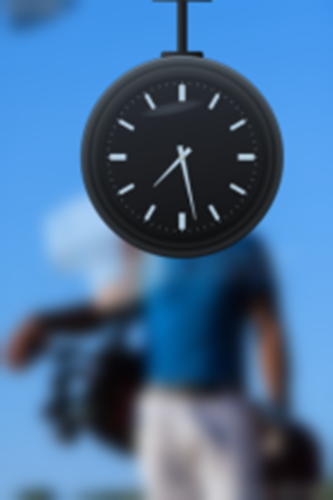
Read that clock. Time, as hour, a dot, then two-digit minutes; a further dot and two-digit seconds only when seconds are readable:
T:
7.28
